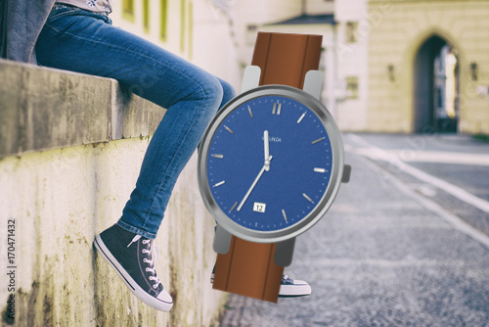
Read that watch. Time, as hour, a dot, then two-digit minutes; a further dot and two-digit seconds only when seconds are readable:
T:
11.34
